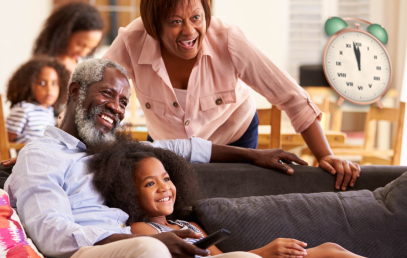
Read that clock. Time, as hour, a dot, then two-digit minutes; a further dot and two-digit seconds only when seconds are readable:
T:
11.58
